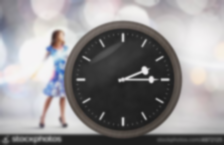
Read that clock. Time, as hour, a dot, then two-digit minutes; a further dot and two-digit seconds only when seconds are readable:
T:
2.15
